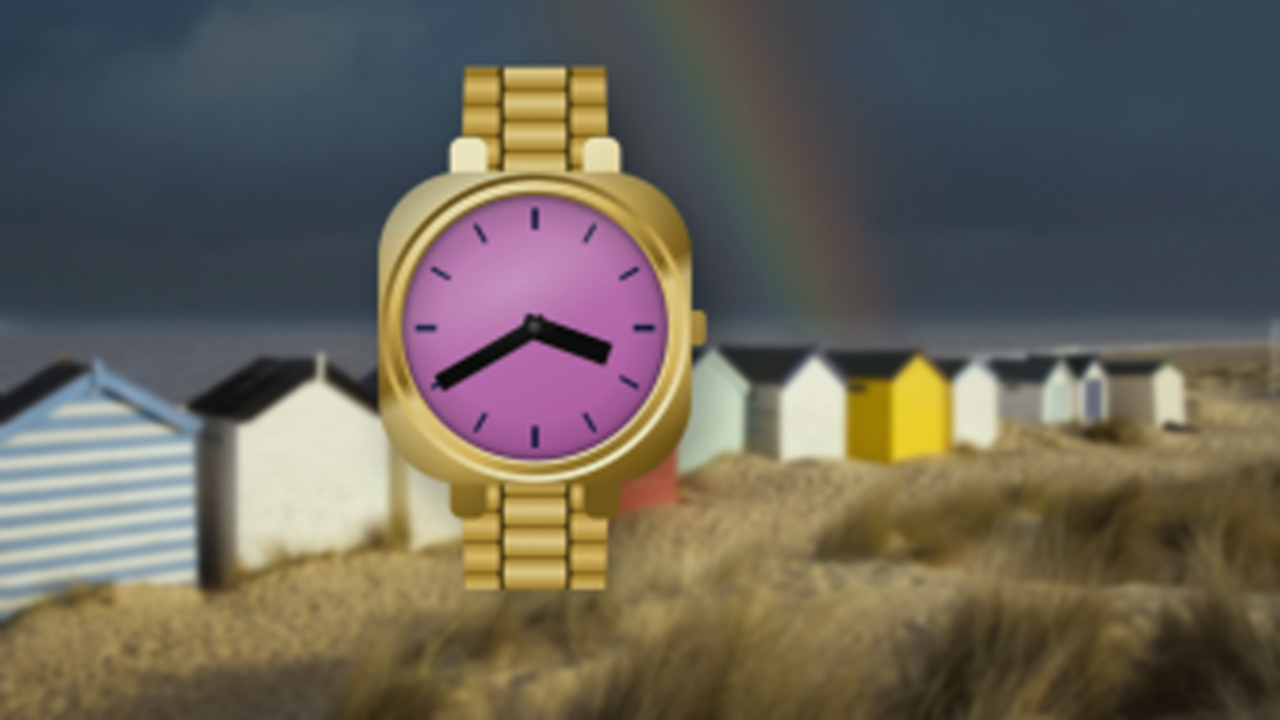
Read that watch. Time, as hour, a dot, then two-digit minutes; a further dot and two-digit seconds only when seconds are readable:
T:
3.40
